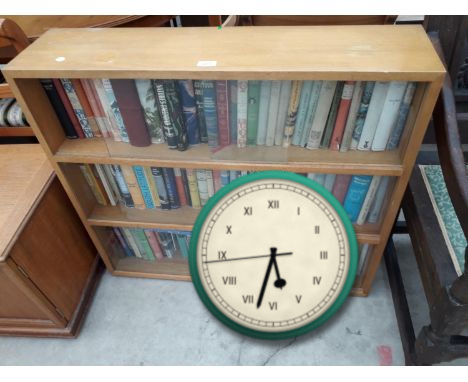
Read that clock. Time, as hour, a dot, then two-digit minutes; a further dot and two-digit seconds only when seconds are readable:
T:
5.32.44
